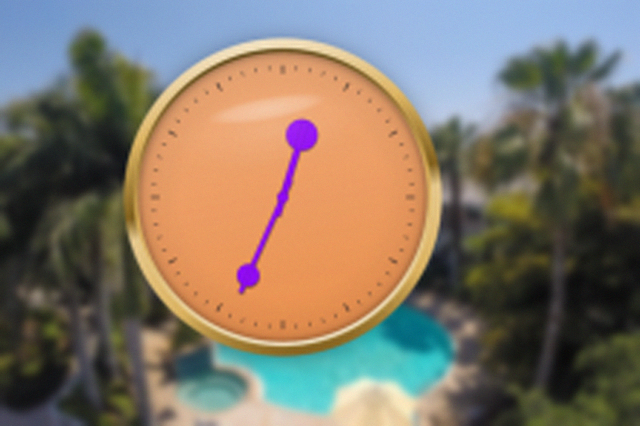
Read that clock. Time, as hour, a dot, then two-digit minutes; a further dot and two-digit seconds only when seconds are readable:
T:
12.34
